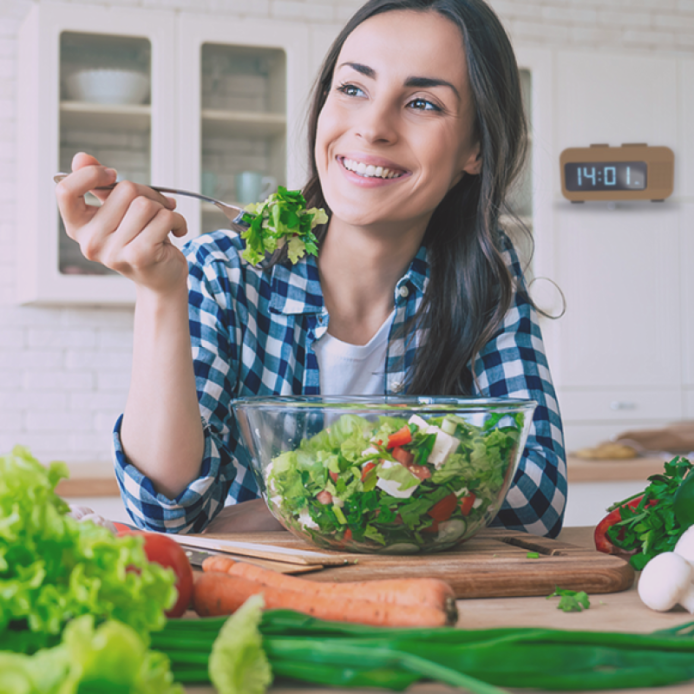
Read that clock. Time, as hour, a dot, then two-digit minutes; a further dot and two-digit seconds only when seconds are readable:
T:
14.01
